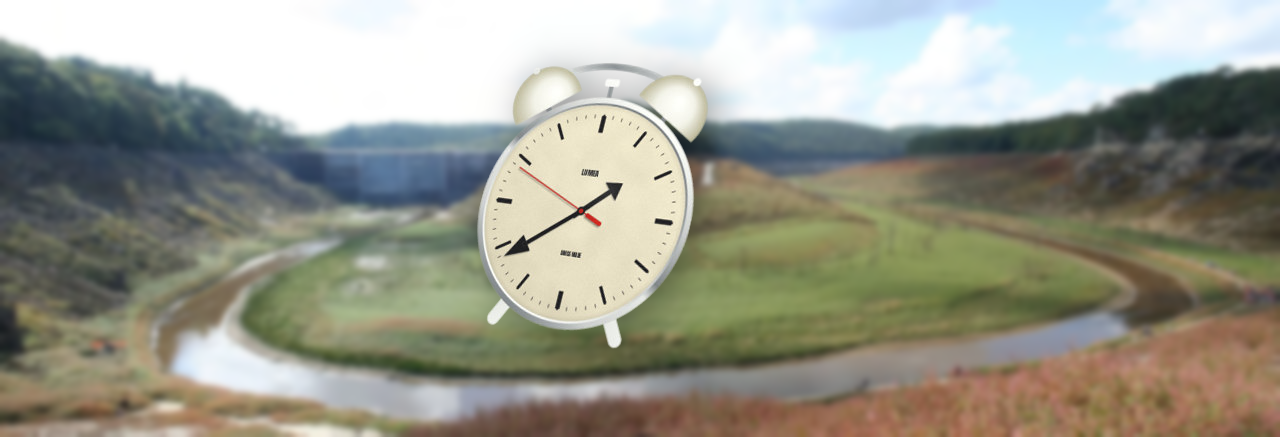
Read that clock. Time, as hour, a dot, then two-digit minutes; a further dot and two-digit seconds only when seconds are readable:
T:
1.38.49
